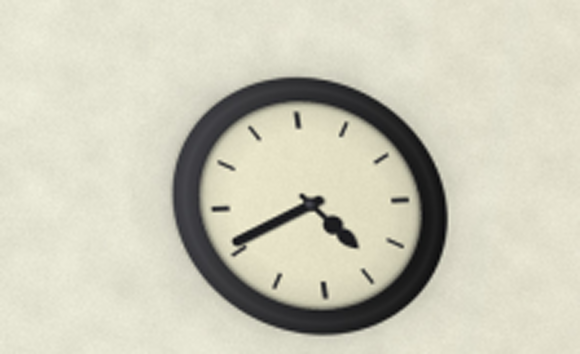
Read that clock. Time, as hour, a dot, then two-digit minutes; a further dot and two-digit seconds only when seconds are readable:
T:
4.41
